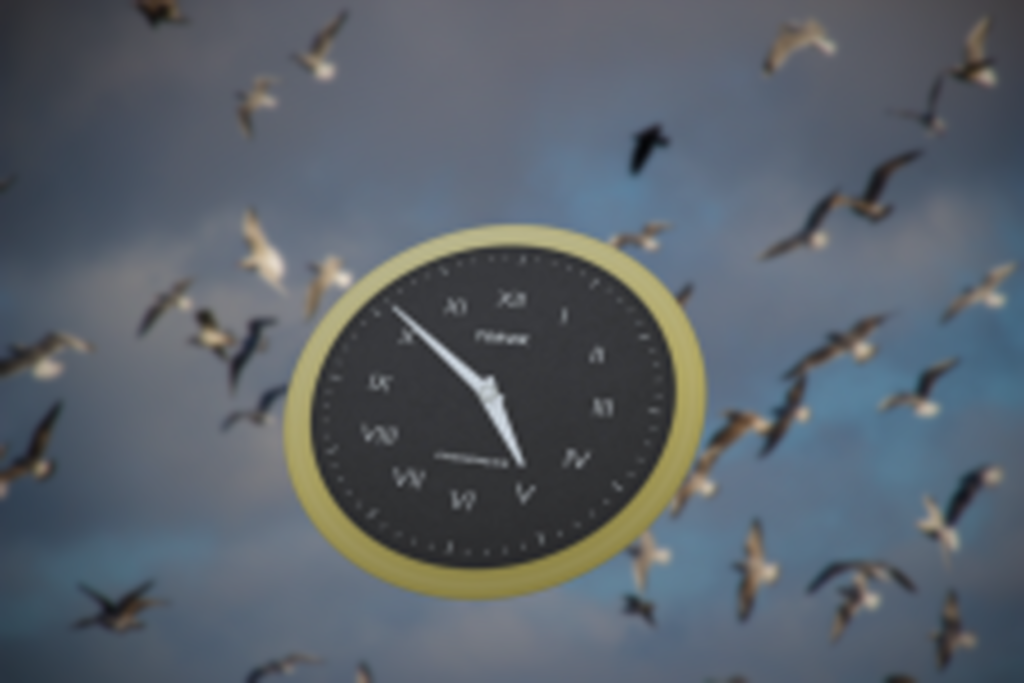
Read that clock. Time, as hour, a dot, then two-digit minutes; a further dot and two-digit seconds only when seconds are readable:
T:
4.51
